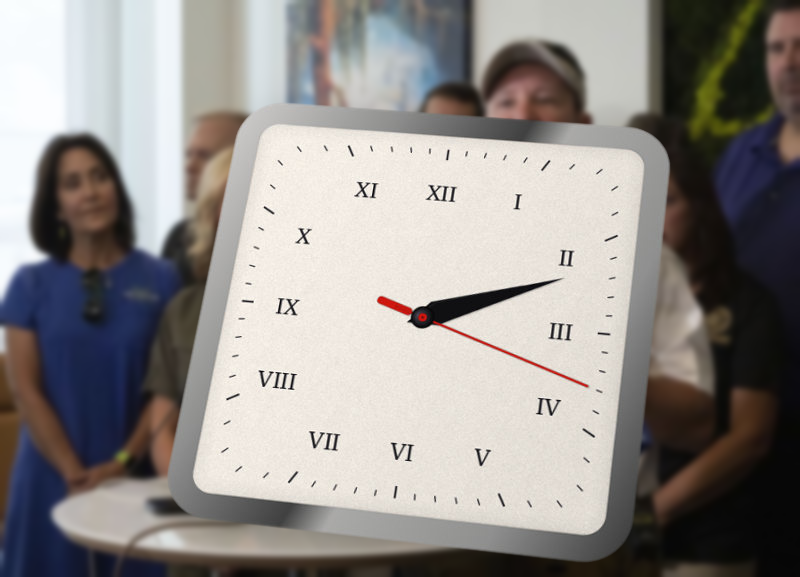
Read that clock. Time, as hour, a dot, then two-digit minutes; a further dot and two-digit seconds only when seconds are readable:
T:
2.11.18
